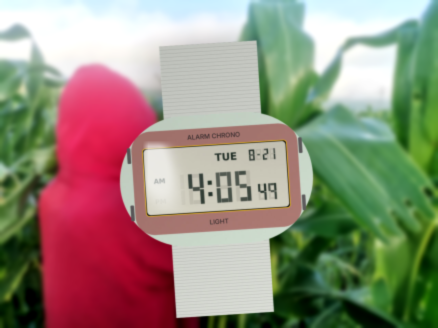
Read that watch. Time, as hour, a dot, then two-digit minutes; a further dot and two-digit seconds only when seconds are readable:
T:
4.05.49
